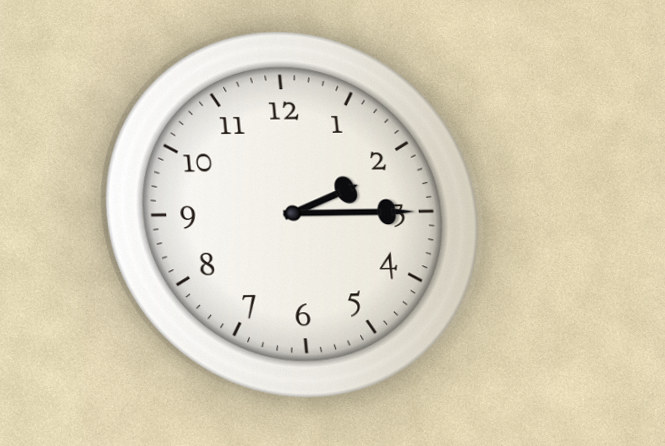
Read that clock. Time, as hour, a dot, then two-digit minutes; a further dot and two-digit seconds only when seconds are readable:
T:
2.15
